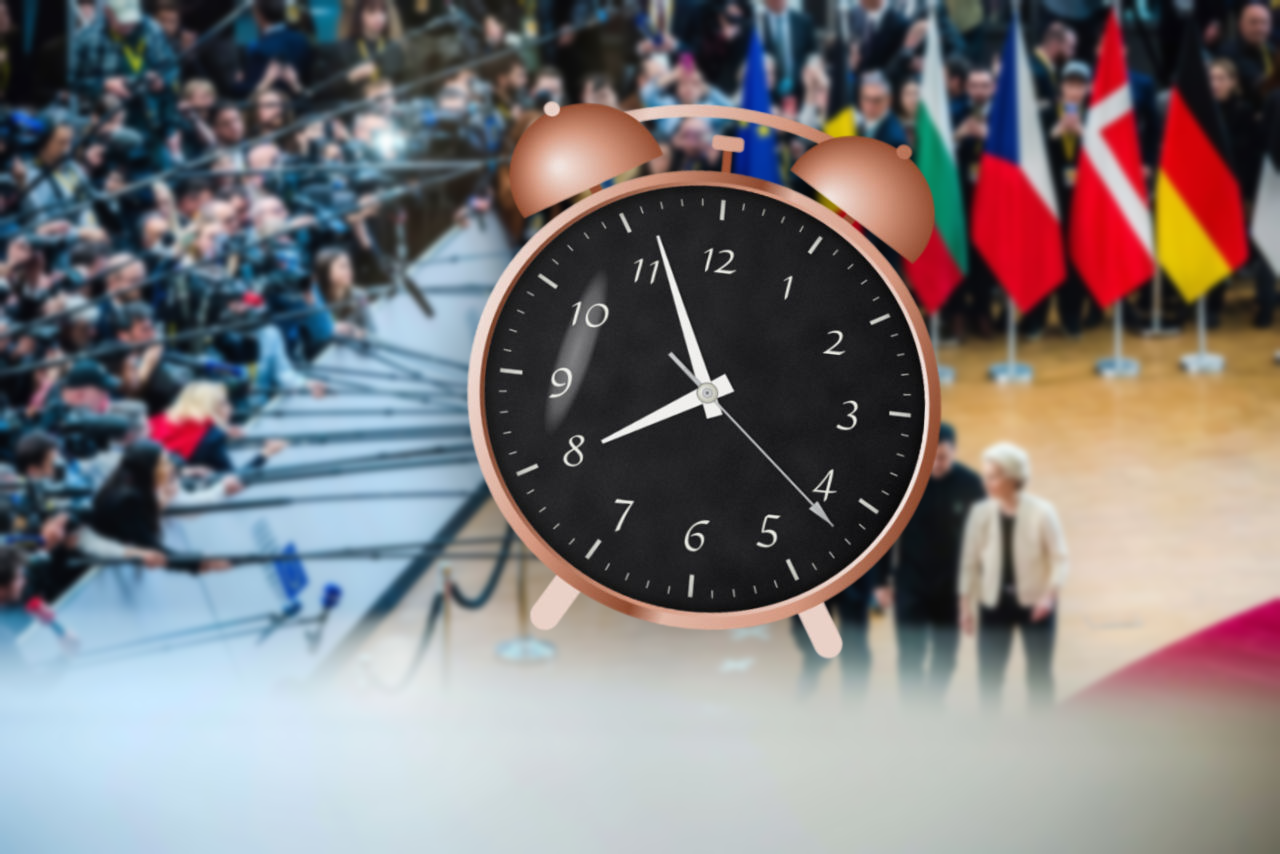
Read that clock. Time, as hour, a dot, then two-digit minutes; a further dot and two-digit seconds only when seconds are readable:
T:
7.56.22
